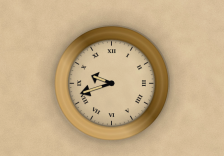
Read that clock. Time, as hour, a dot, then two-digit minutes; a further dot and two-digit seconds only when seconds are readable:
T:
9.42
